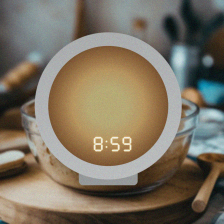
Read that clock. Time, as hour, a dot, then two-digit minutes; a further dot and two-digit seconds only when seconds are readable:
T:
8.59
